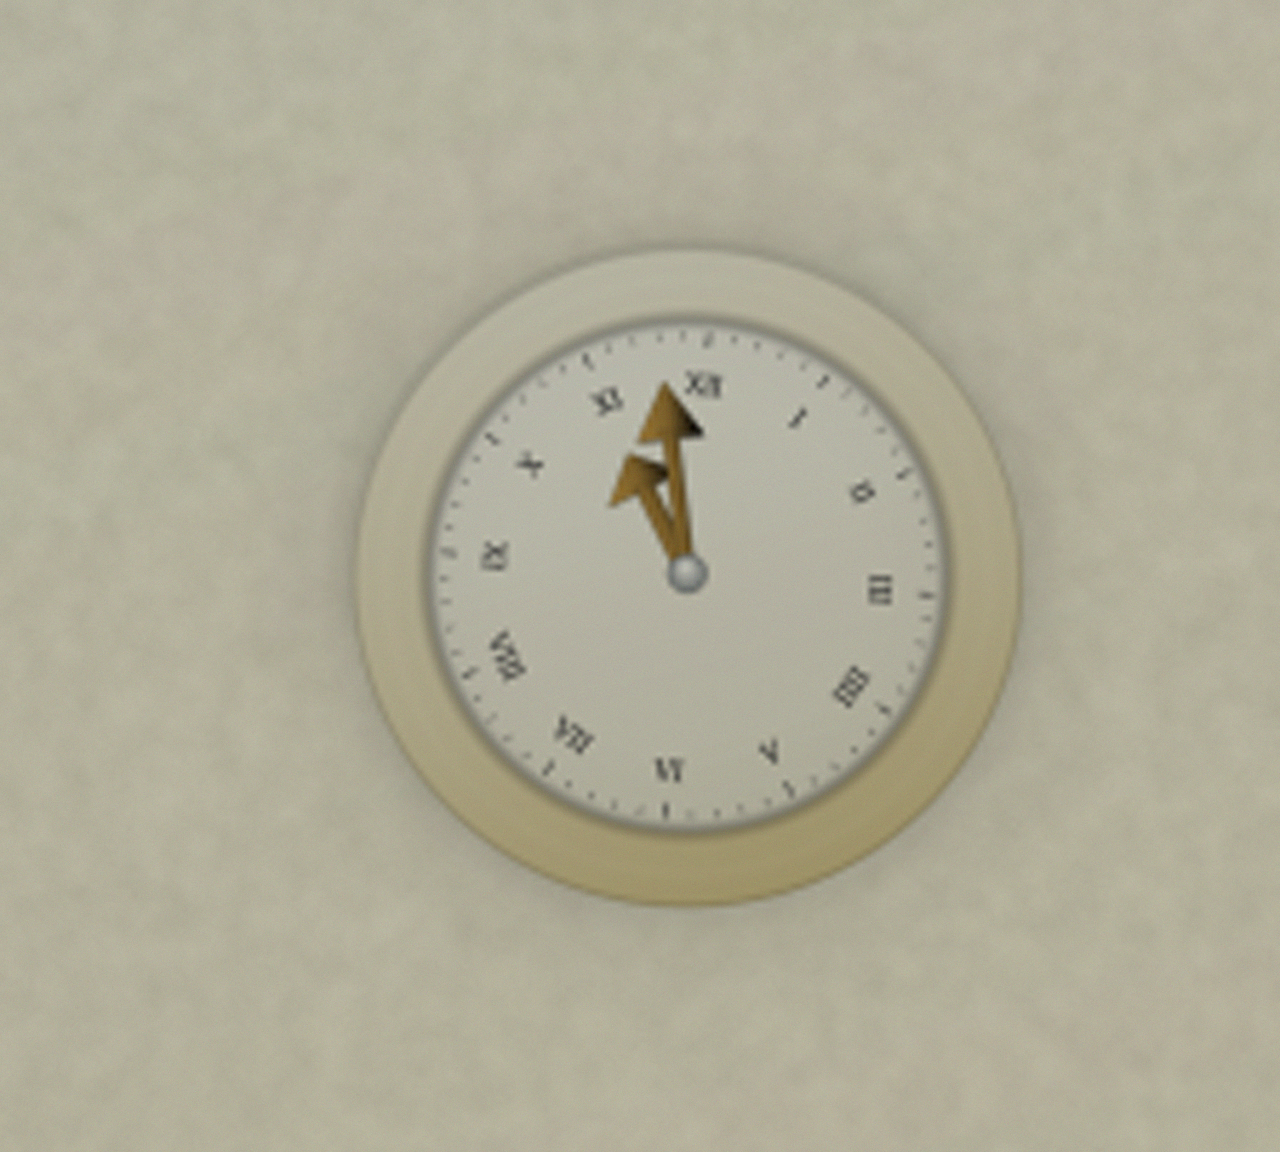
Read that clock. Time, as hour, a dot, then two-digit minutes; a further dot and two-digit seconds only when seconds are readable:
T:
10.58
